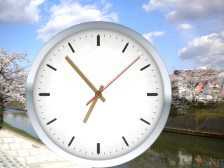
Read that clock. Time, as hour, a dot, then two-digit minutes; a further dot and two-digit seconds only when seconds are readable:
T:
6.53.08
